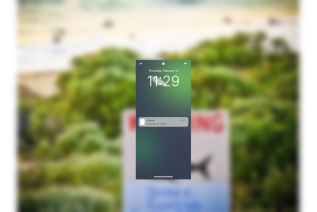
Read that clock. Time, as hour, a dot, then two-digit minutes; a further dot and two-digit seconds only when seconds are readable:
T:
11.29
